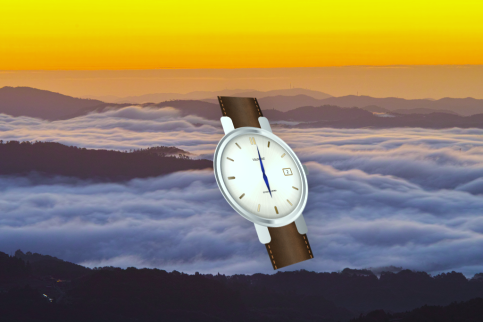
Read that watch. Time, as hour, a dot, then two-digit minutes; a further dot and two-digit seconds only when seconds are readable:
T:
6.01
